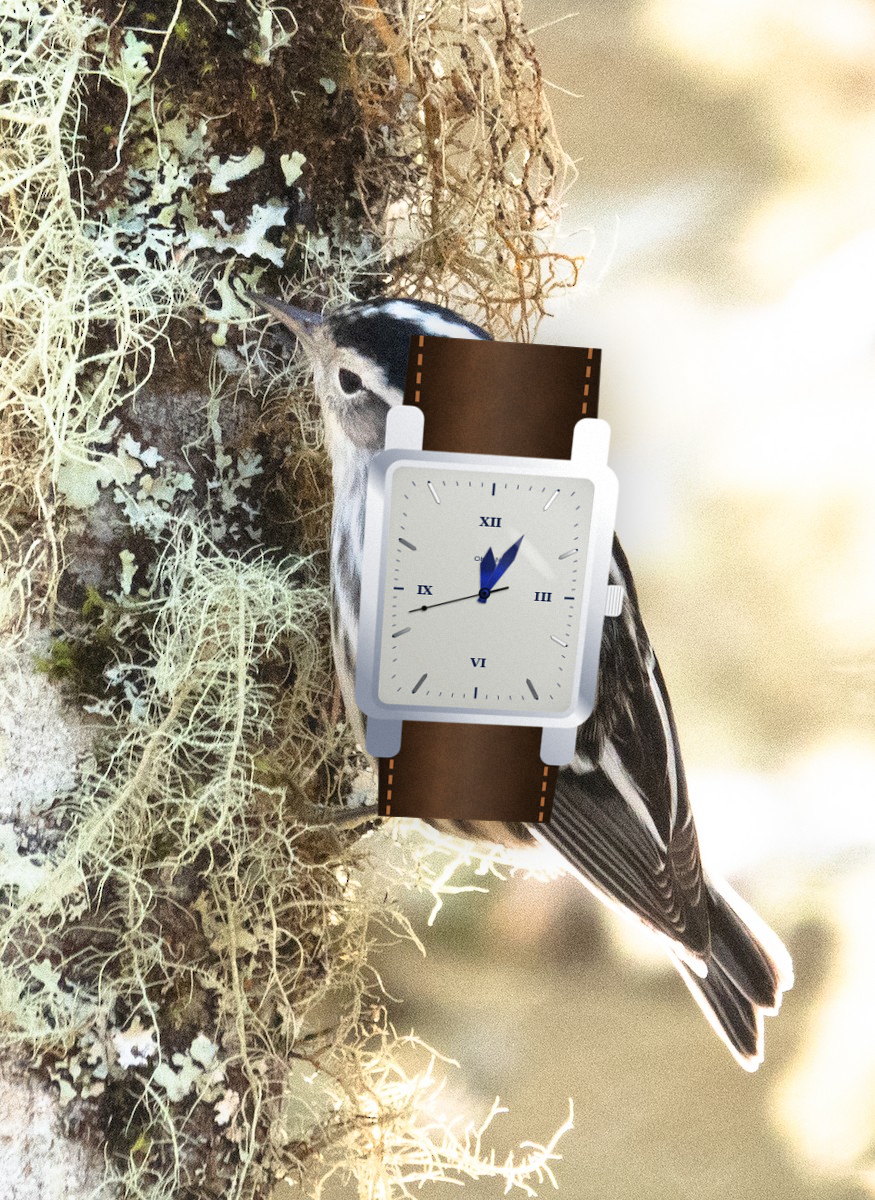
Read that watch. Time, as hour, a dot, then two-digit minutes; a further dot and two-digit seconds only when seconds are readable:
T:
12.04.42
